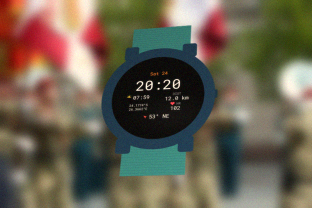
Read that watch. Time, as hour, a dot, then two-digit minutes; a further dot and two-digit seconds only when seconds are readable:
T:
20.20
